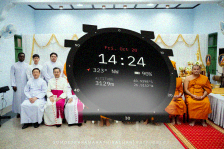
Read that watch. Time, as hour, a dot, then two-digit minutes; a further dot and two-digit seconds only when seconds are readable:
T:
14.24
